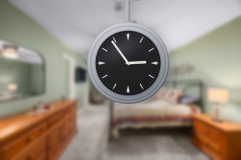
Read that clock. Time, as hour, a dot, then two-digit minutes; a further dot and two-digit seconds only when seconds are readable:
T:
2.54
